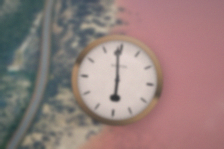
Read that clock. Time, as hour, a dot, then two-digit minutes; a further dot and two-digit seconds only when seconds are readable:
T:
5.59
